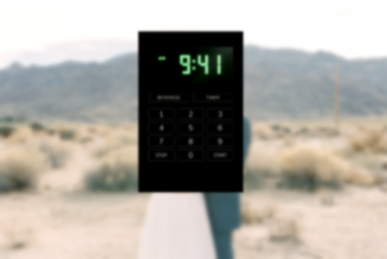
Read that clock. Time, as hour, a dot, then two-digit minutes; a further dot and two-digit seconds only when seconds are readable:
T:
9.41
